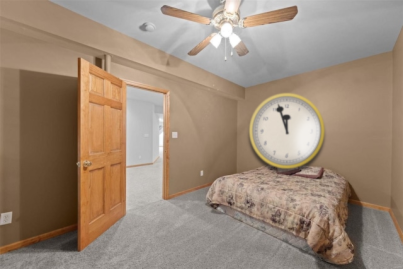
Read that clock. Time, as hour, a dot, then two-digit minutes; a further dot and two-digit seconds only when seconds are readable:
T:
11.57
